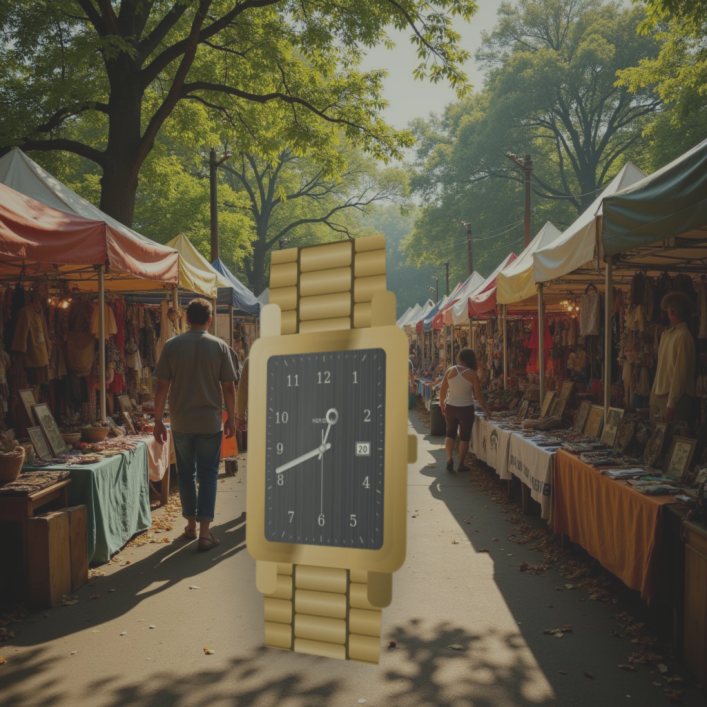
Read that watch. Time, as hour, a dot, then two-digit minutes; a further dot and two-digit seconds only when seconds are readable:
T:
12.41.30
